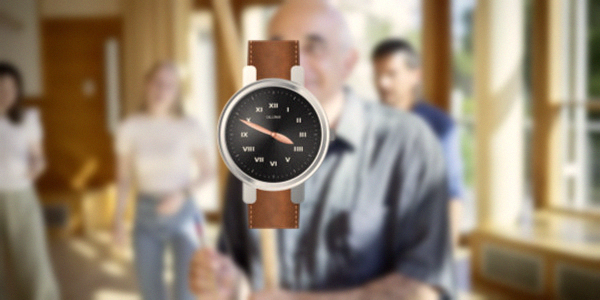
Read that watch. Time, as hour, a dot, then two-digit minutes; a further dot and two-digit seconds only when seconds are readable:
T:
3.49
